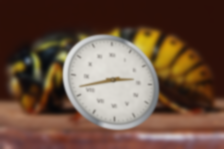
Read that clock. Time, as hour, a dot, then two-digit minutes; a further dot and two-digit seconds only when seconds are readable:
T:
2.42
